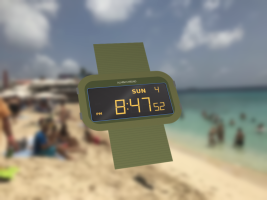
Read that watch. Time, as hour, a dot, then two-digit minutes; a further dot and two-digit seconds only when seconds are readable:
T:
8.47.52
